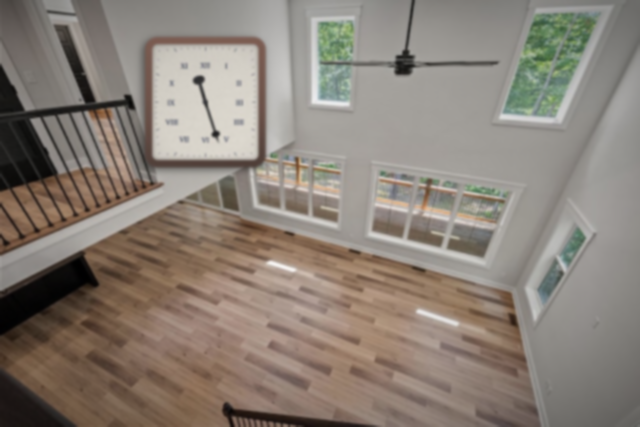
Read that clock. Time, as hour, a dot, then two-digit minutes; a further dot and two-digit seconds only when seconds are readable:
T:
11.27
